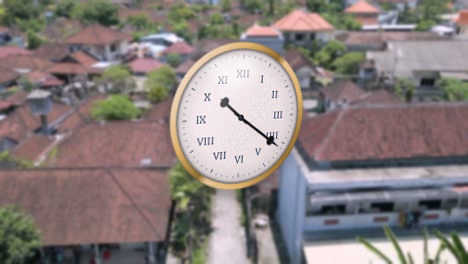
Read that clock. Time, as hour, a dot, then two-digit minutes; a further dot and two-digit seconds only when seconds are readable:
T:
10.21
